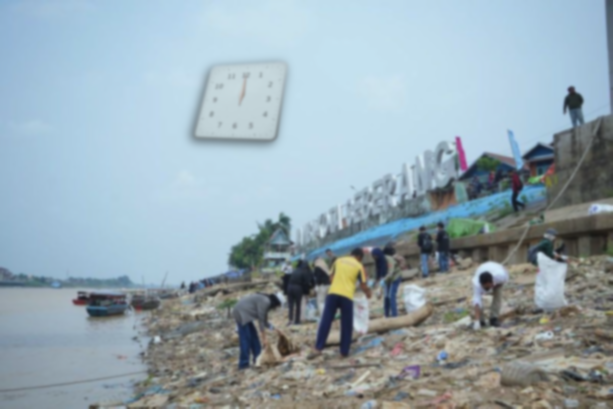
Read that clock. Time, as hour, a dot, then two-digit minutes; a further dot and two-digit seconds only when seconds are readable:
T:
12.00
